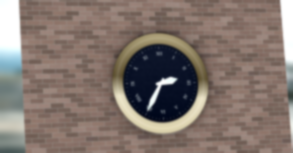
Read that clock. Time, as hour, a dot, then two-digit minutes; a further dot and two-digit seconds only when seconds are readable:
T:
2.35
